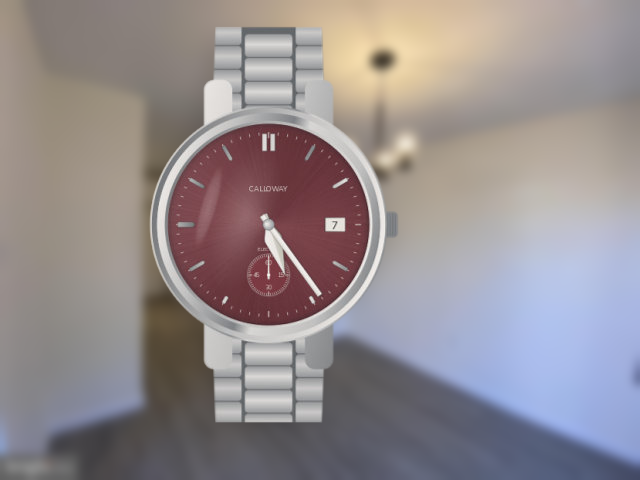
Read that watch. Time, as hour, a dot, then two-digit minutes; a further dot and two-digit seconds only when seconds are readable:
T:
5.24
